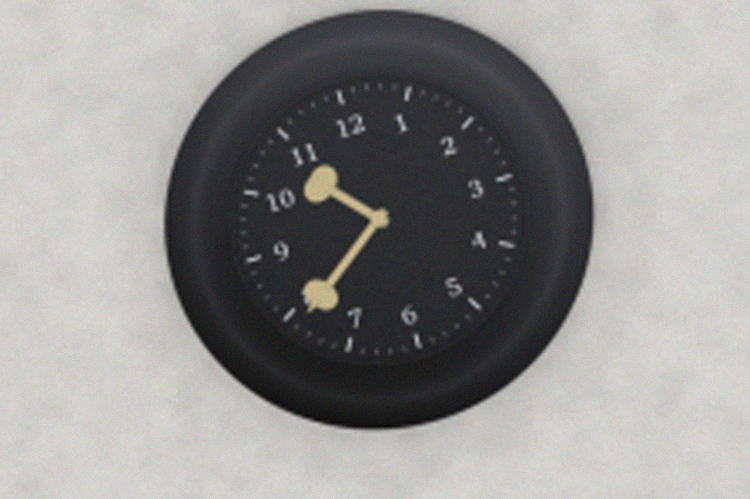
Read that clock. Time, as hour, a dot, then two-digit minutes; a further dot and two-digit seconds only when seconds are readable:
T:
10.39
